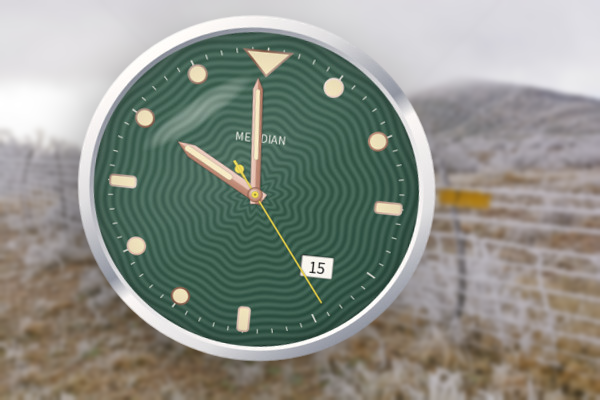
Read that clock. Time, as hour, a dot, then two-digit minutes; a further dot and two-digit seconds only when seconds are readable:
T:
9.59.24
